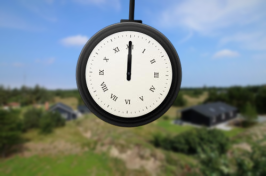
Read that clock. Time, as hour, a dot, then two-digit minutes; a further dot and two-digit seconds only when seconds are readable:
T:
12.00
